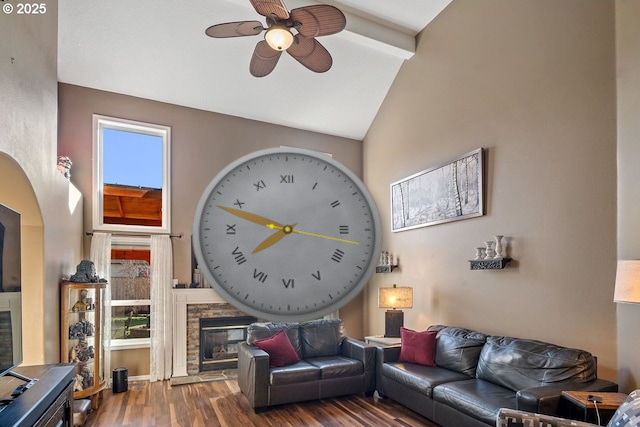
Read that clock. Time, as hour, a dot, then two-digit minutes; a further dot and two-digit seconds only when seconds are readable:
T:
7.48.17
